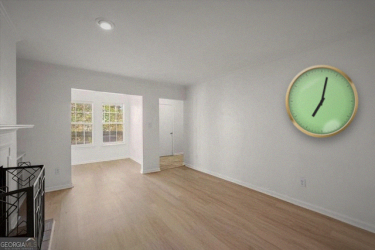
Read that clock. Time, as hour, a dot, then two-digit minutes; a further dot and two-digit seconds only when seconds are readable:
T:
7.02
